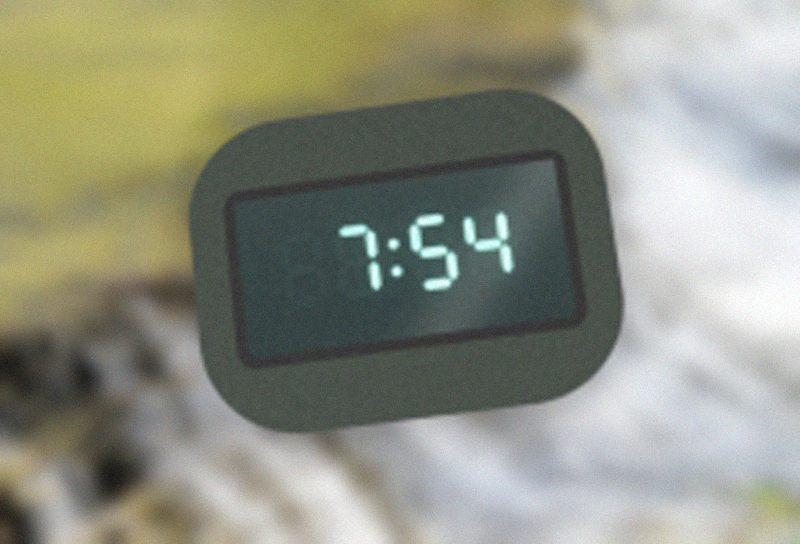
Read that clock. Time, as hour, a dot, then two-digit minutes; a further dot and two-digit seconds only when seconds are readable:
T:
7.54
